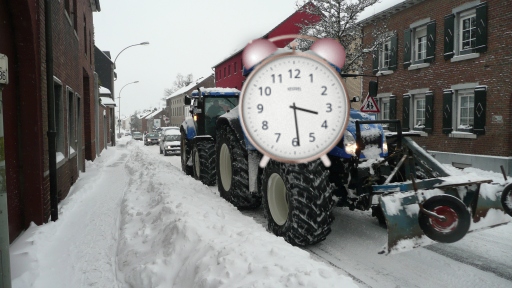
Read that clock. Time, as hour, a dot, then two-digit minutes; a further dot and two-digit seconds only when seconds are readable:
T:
3.29
